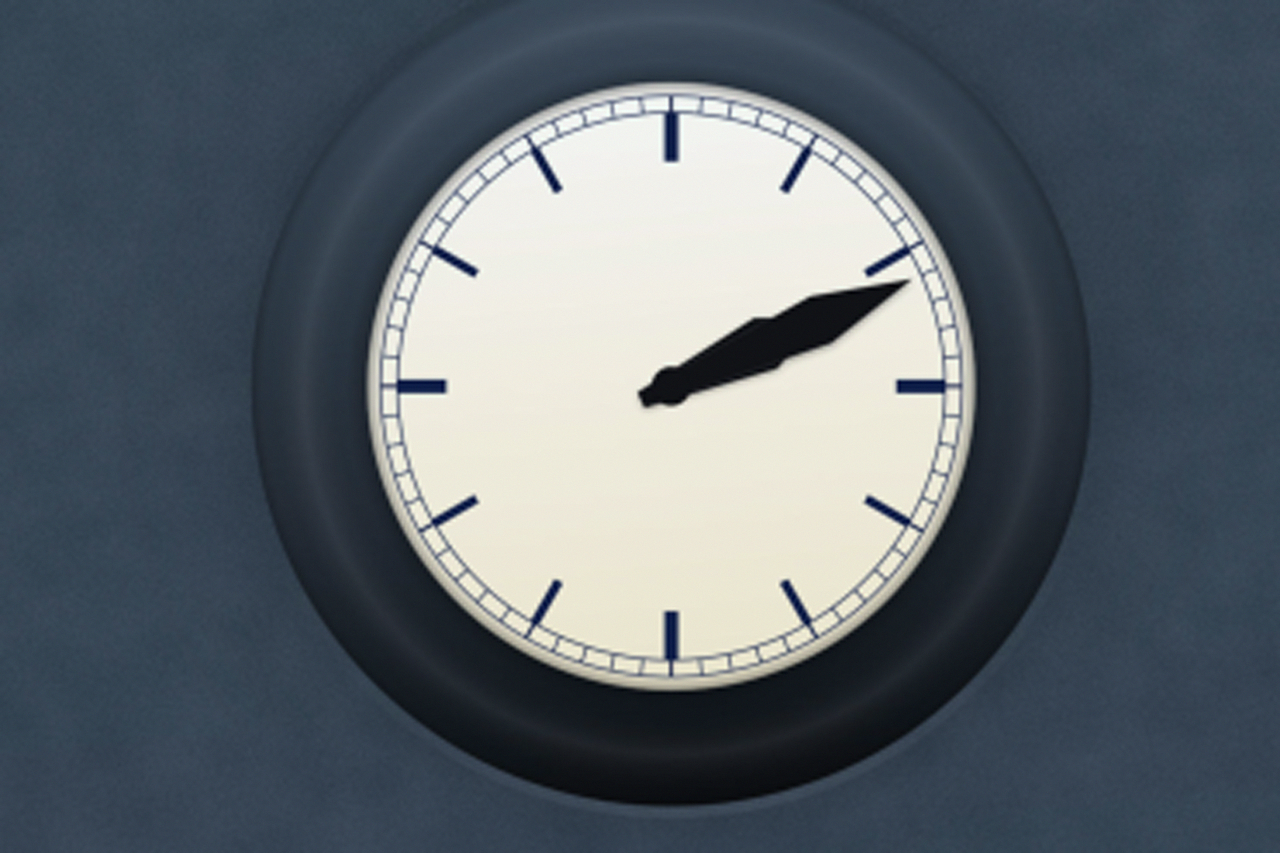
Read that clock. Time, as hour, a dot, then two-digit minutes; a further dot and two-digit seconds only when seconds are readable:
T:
2.11
